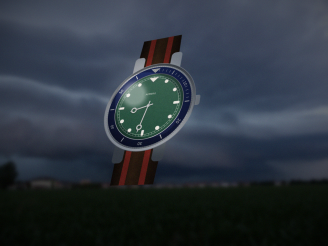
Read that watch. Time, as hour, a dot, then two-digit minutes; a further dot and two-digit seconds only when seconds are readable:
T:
8.32
